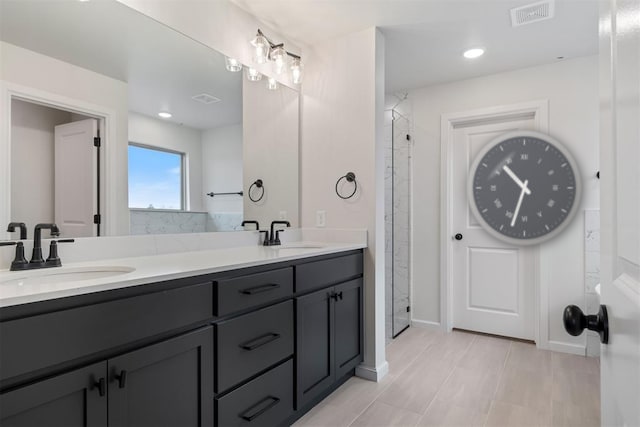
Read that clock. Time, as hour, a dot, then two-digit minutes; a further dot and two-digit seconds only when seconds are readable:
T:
10.33
